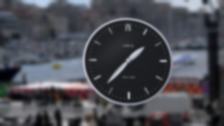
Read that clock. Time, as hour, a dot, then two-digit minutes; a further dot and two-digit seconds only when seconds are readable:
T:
1.37
